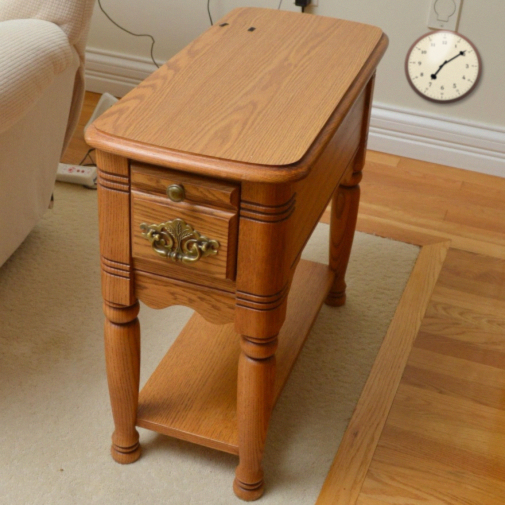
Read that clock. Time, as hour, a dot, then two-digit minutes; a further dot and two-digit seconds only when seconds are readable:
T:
7.09
